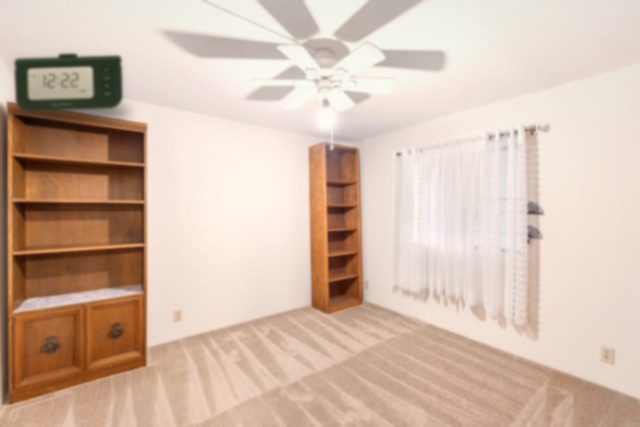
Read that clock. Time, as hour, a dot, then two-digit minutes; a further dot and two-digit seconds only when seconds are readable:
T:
12.22
